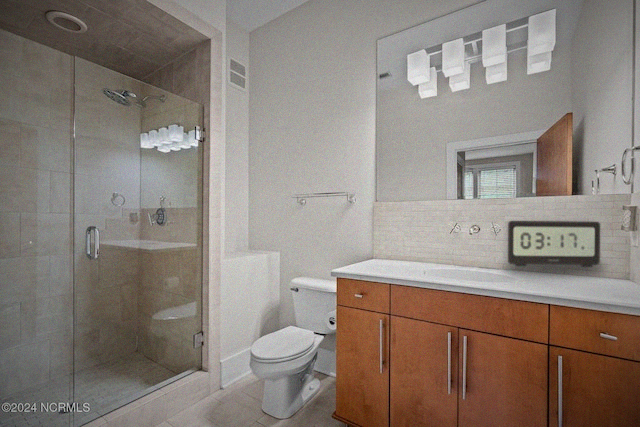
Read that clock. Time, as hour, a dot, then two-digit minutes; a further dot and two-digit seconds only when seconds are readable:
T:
3.17
